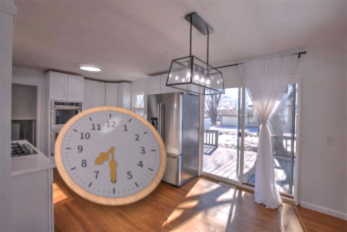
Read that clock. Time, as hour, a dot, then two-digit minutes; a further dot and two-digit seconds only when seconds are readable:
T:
7.30
